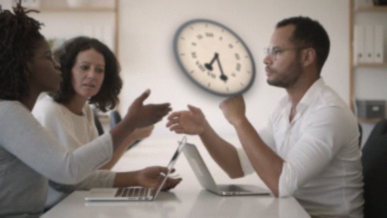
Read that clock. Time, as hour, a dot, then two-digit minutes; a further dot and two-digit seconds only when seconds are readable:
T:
7.30
